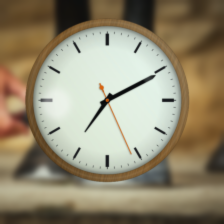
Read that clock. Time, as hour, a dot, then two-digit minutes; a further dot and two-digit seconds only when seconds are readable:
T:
7.10.26
